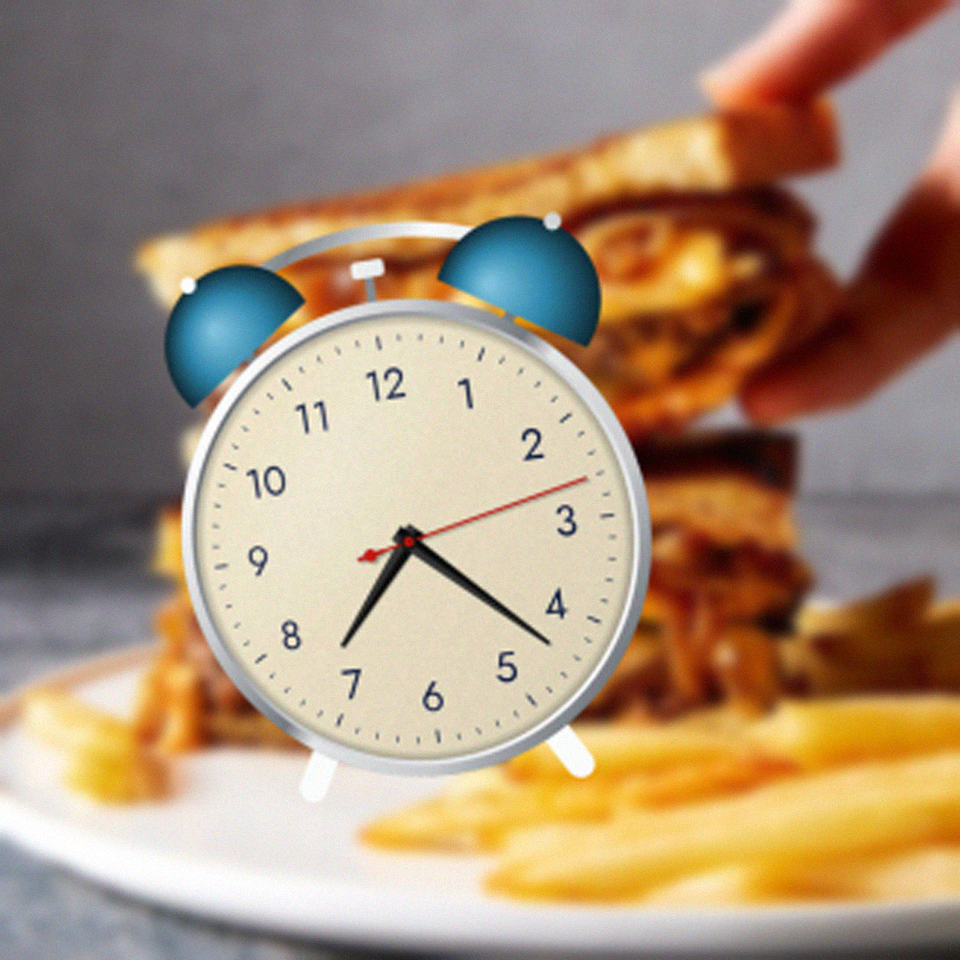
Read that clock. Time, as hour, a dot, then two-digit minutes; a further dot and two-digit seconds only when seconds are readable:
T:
7.22.13
